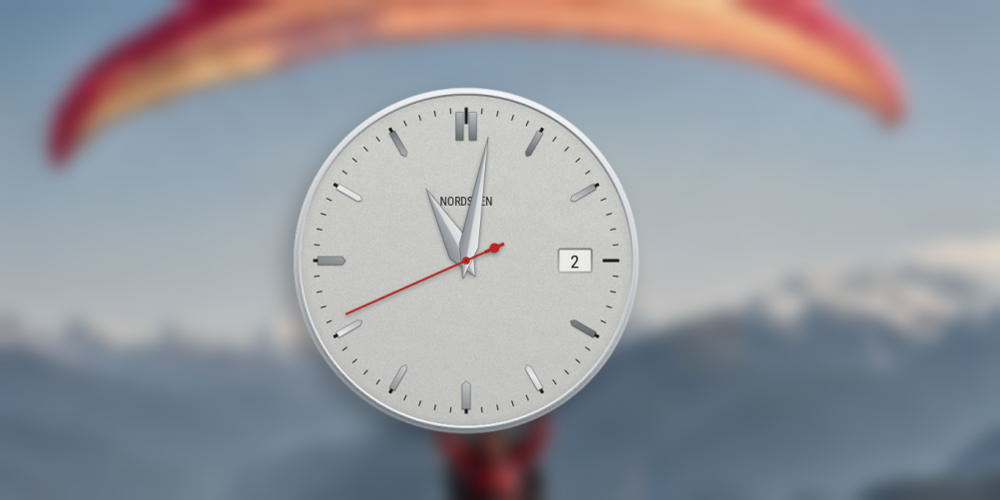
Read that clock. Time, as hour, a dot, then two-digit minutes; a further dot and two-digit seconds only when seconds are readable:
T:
11.01.41
